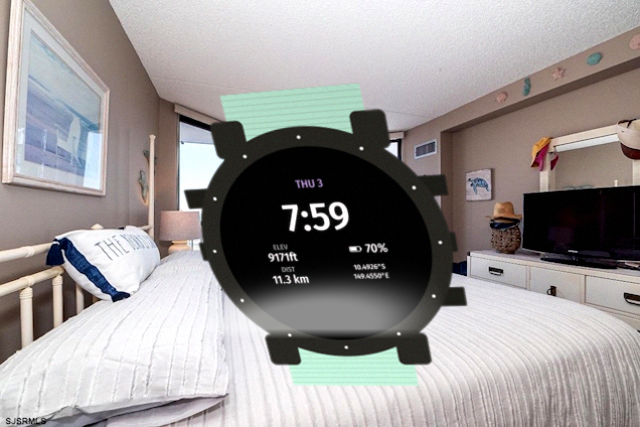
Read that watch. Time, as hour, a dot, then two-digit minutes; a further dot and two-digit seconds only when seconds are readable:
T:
7.59
